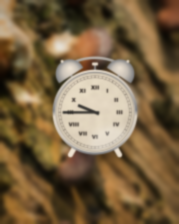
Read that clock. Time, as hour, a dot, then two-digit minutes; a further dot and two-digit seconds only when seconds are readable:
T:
9.45
